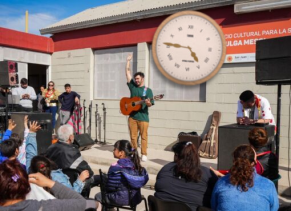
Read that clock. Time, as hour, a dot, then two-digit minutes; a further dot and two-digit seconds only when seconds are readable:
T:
4.46
